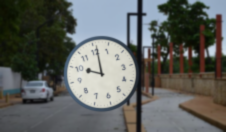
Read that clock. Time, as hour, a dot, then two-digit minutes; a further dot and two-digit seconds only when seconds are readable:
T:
10.01
